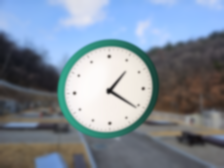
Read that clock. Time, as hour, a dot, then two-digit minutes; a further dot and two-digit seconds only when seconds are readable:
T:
1.21
